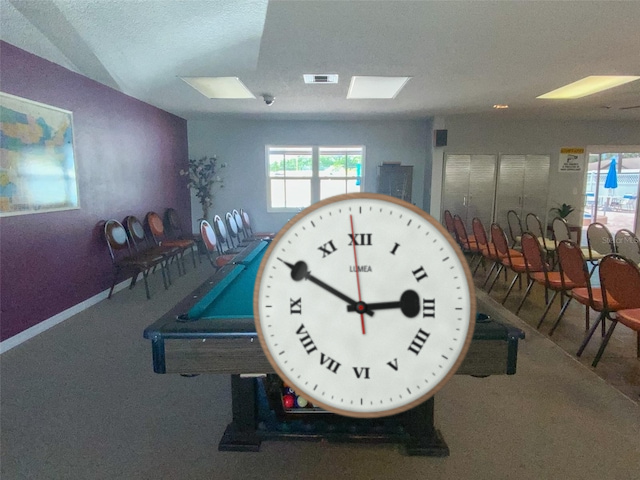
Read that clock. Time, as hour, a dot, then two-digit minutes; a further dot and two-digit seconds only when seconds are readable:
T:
2.49.59
